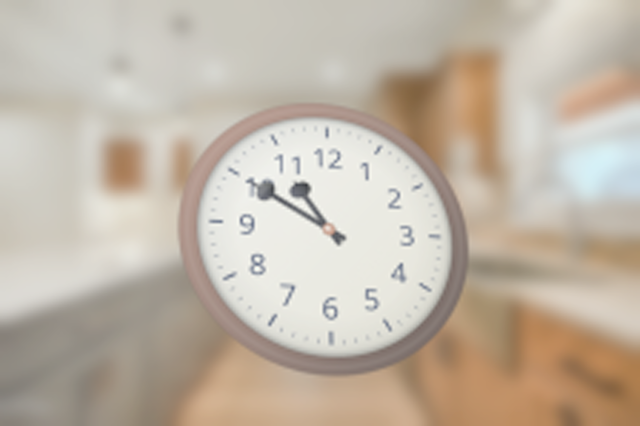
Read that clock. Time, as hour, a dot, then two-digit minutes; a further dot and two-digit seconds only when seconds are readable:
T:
10.50
